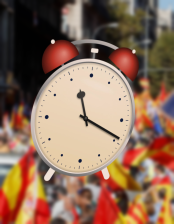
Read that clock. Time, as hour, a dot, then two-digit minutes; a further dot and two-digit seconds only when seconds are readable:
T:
11.19
